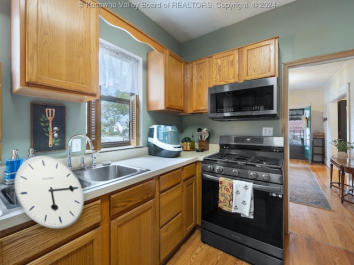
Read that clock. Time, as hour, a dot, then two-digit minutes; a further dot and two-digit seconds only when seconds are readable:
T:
6.15
